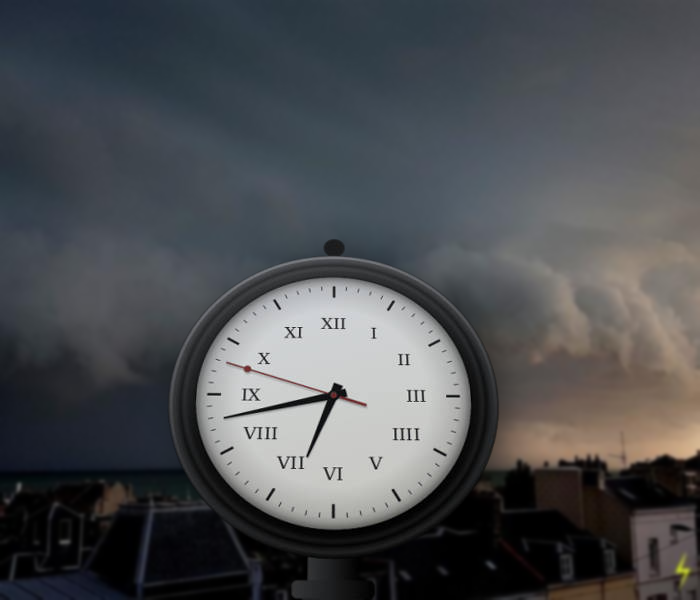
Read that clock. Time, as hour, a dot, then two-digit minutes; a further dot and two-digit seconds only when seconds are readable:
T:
6.42.48
